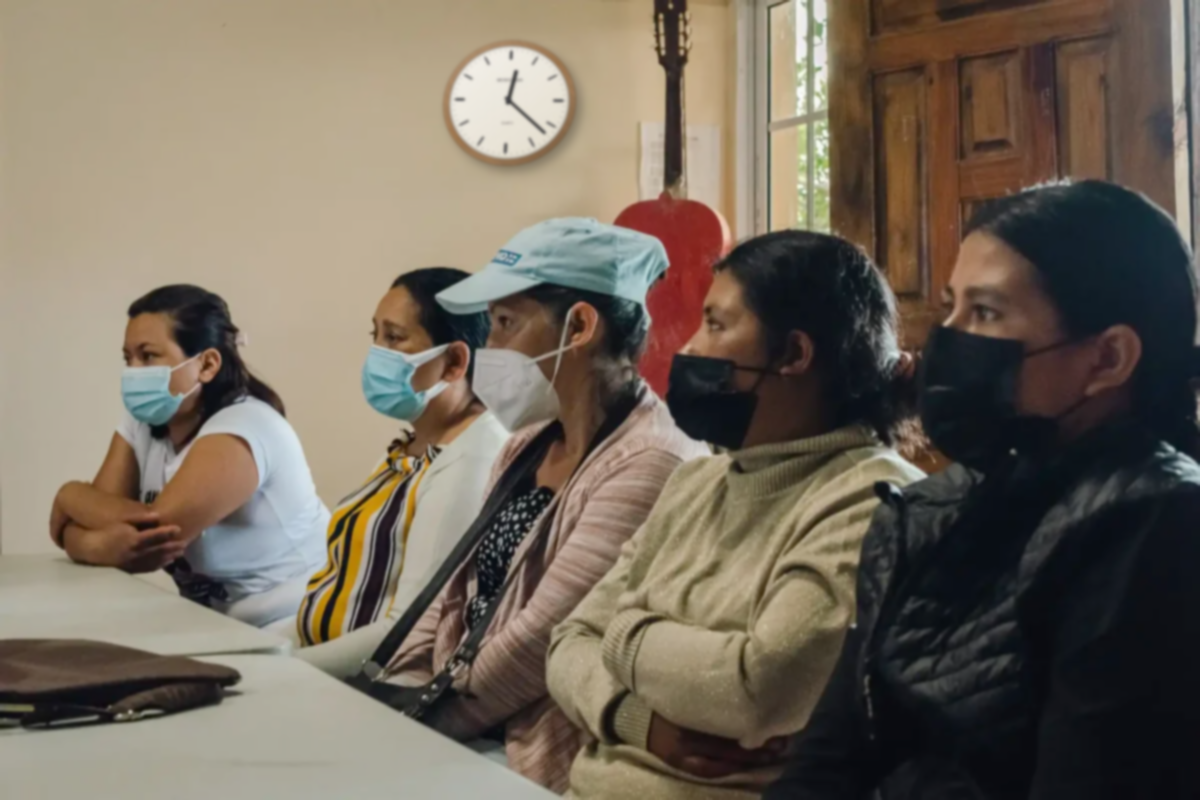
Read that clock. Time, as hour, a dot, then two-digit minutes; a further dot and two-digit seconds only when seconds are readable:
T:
12.22
